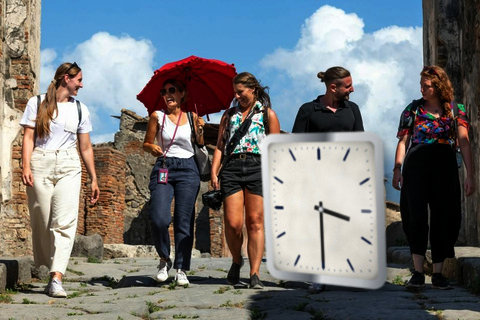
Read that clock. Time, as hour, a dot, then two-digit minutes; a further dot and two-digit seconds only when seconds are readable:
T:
3.30
